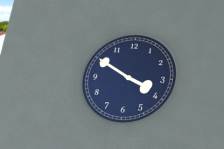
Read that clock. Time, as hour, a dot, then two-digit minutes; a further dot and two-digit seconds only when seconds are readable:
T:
3.50
